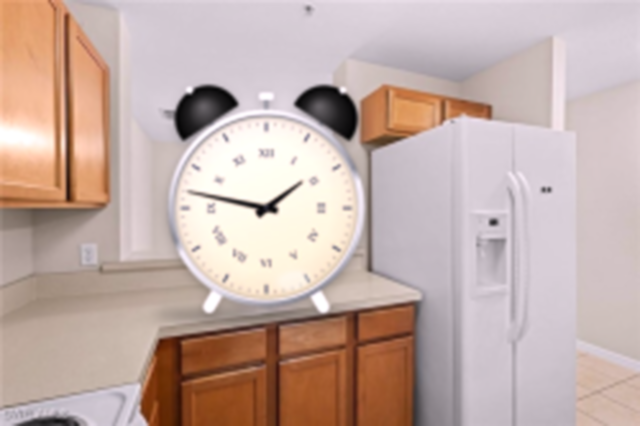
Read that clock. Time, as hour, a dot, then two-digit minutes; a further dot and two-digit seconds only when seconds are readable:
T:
1.47
